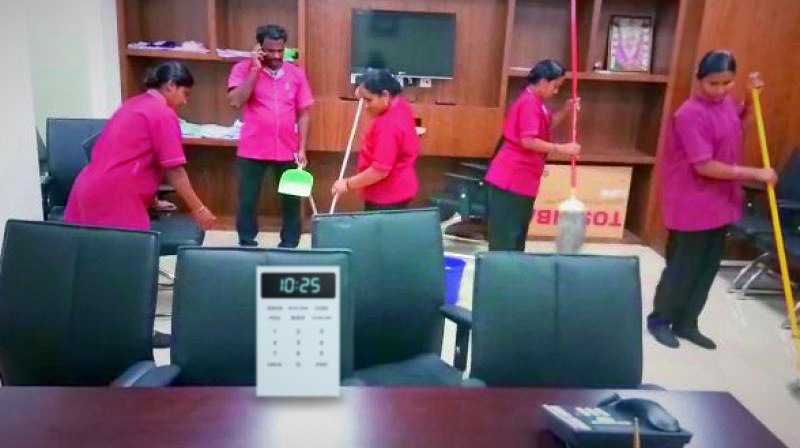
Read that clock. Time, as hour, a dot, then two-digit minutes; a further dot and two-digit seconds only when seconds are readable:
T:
10.25
